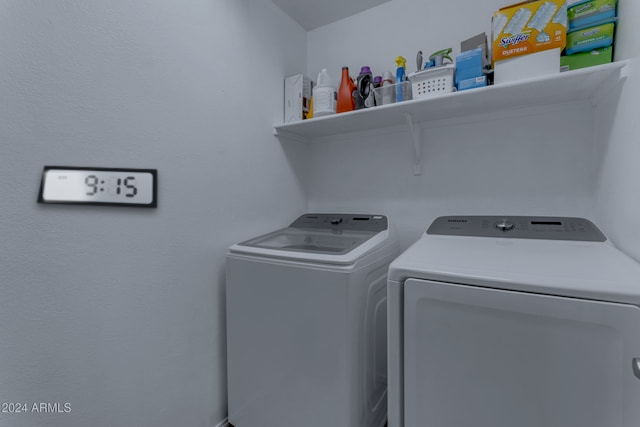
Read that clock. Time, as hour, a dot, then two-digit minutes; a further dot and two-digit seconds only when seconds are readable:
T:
9.15
